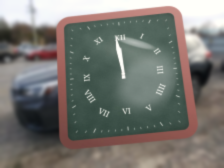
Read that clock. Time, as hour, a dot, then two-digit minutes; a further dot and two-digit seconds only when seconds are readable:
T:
11.59
